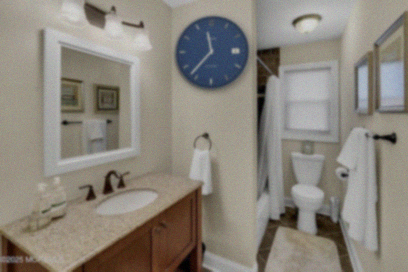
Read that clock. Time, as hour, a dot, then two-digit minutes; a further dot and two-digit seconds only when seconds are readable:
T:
11.37
